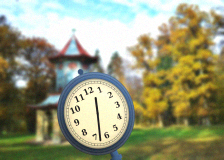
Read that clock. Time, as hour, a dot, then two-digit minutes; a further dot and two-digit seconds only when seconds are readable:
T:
12.33
